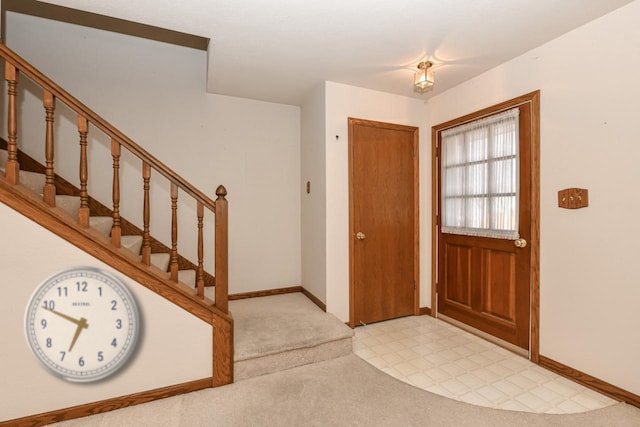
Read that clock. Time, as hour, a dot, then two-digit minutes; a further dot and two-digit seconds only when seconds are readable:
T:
6.49
